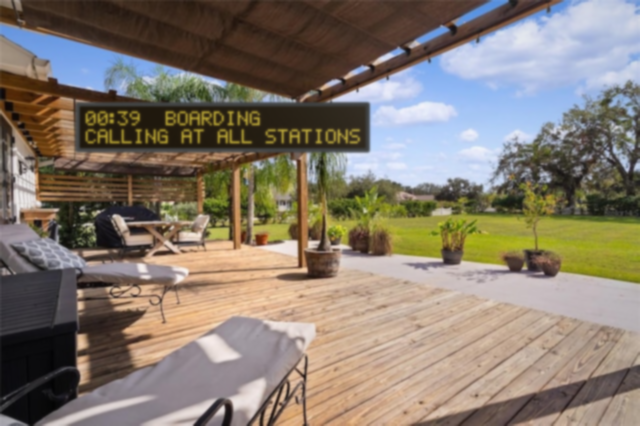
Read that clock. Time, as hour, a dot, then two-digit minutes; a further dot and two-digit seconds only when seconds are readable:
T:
0.39
